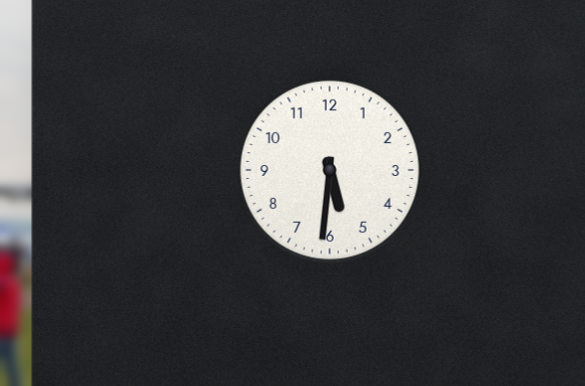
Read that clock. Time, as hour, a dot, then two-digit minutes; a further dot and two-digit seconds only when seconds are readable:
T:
5.31
